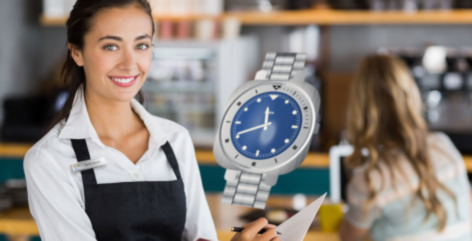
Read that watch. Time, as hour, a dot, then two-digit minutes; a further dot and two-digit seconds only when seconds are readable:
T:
11.41
